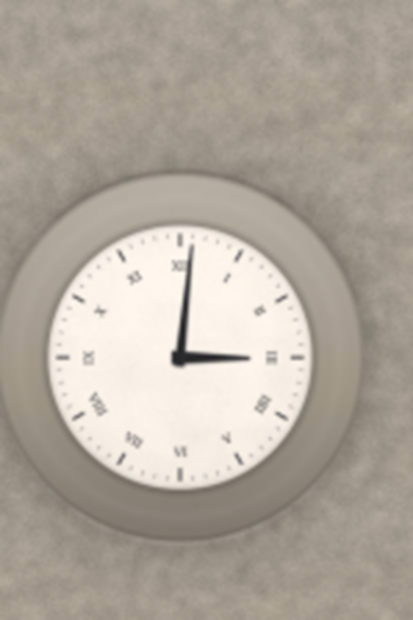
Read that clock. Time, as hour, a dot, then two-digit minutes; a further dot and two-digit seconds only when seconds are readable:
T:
3.01
